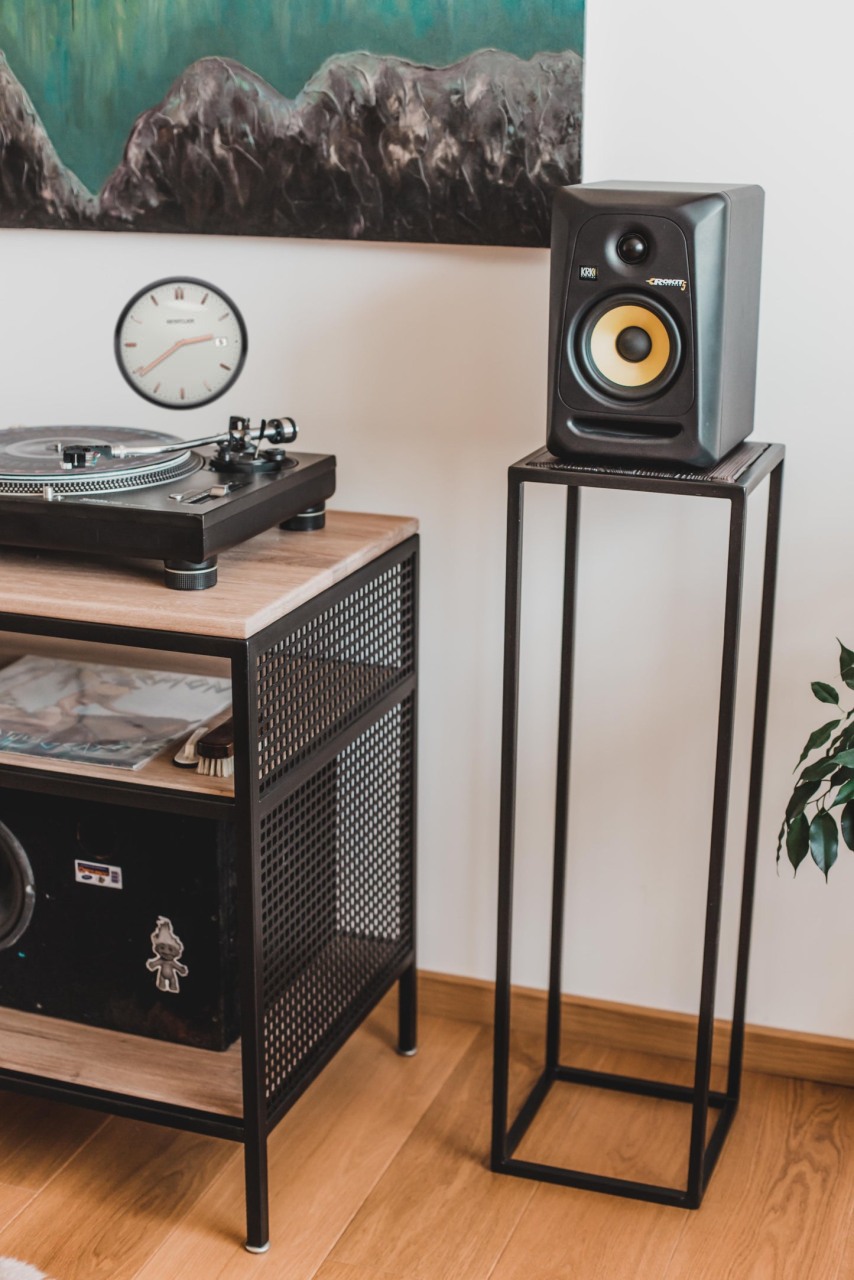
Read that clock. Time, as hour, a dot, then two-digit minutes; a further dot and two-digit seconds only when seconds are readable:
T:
2.39
